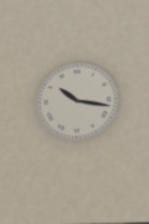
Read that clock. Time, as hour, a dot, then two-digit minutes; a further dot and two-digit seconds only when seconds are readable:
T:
10.17
